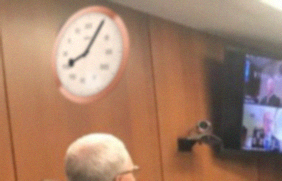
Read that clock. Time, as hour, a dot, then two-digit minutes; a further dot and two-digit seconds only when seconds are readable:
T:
8.05
